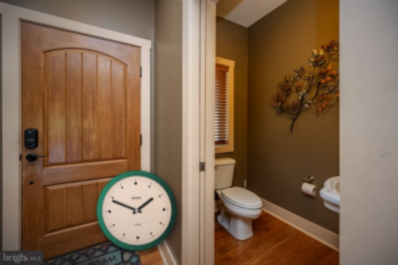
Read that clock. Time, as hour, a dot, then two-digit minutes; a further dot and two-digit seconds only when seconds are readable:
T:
1.49
